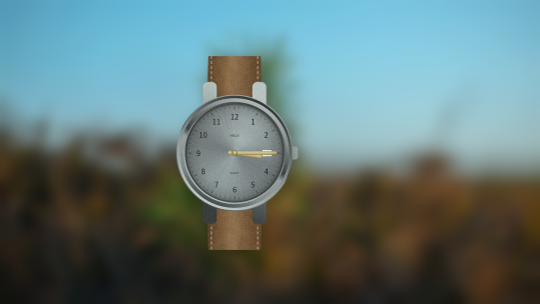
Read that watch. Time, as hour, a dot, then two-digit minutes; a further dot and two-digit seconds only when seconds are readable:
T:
3.15
